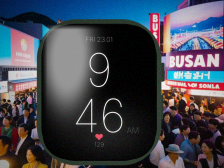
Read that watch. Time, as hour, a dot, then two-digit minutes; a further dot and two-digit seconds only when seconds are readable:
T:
9.46
